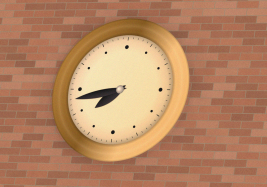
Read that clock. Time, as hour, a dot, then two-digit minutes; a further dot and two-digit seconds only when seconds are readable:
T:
7.43
